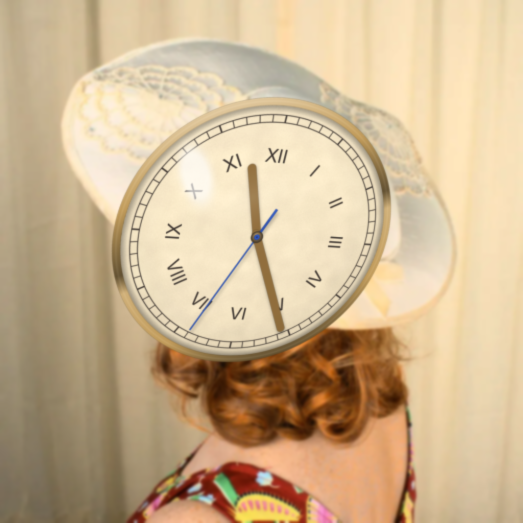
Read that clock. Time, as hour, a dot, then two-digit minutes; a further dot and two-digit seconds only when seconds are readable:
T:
11.25.34
